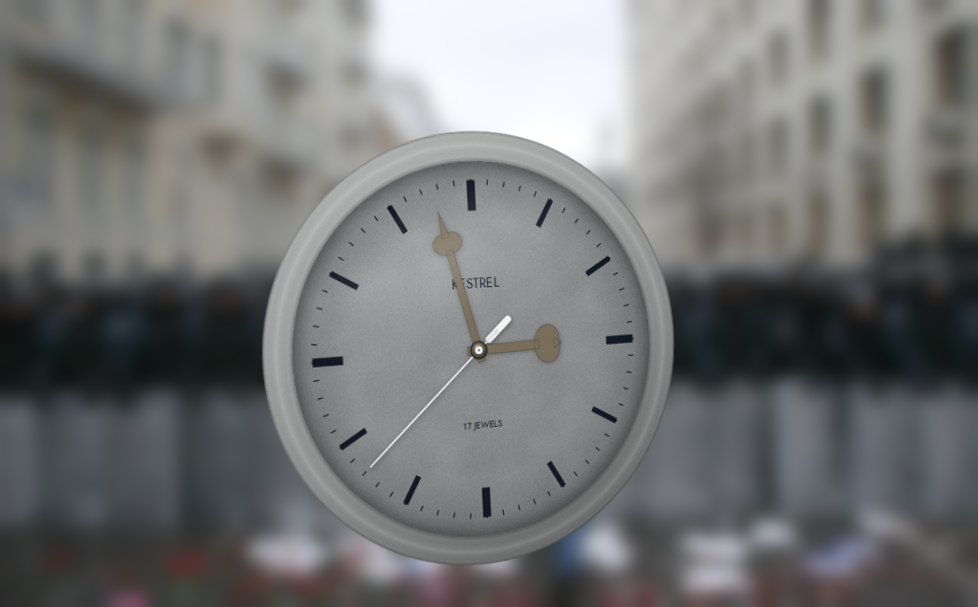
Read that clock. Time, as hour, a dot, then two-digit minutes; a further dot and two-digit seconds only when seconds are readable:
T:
2.57.38
